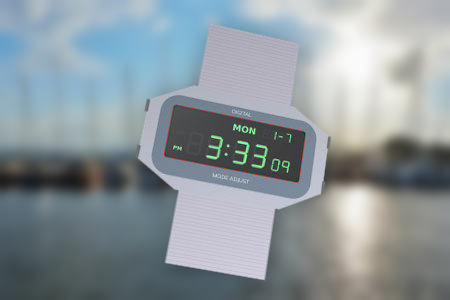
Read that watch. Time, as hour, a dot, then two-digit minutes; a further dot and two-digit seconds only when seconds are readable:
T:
3.33.09
